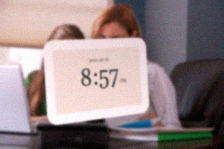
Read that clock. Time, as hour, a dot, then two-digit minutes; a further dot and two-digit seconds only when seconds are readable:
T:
8.57
